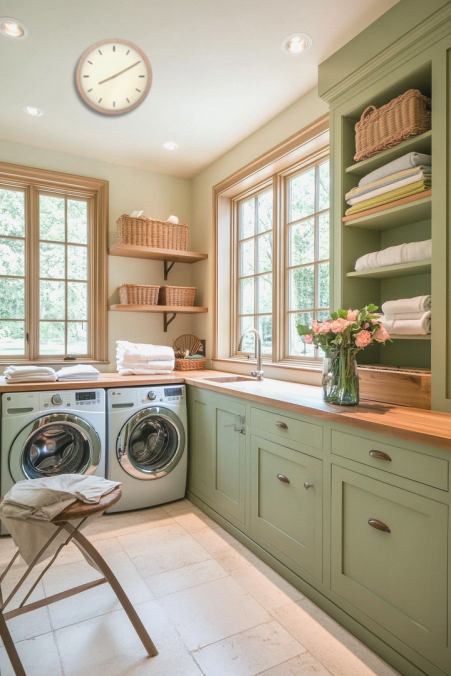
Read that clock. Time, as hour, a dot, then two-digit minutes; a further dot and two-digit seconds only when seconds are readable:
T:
8.10
